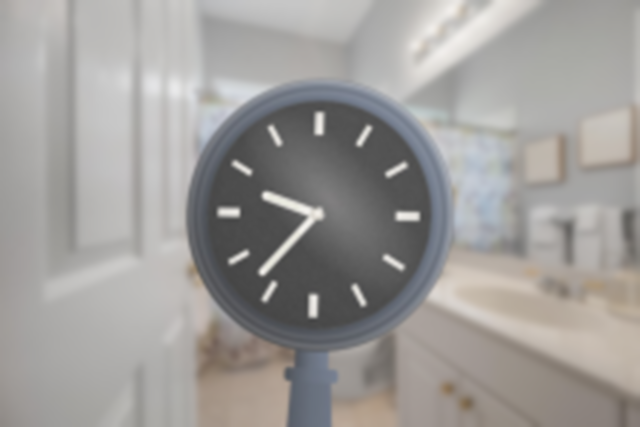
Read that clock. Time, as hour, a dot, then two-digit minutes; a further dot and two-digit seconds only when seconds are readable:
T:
9.37
